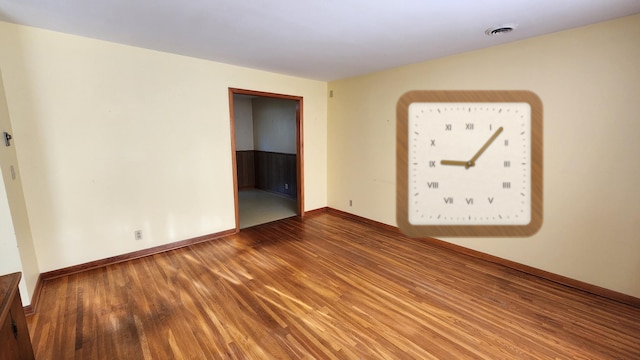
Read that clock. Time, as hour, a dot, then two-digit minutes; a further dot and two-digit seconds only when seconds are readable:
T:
9.07
